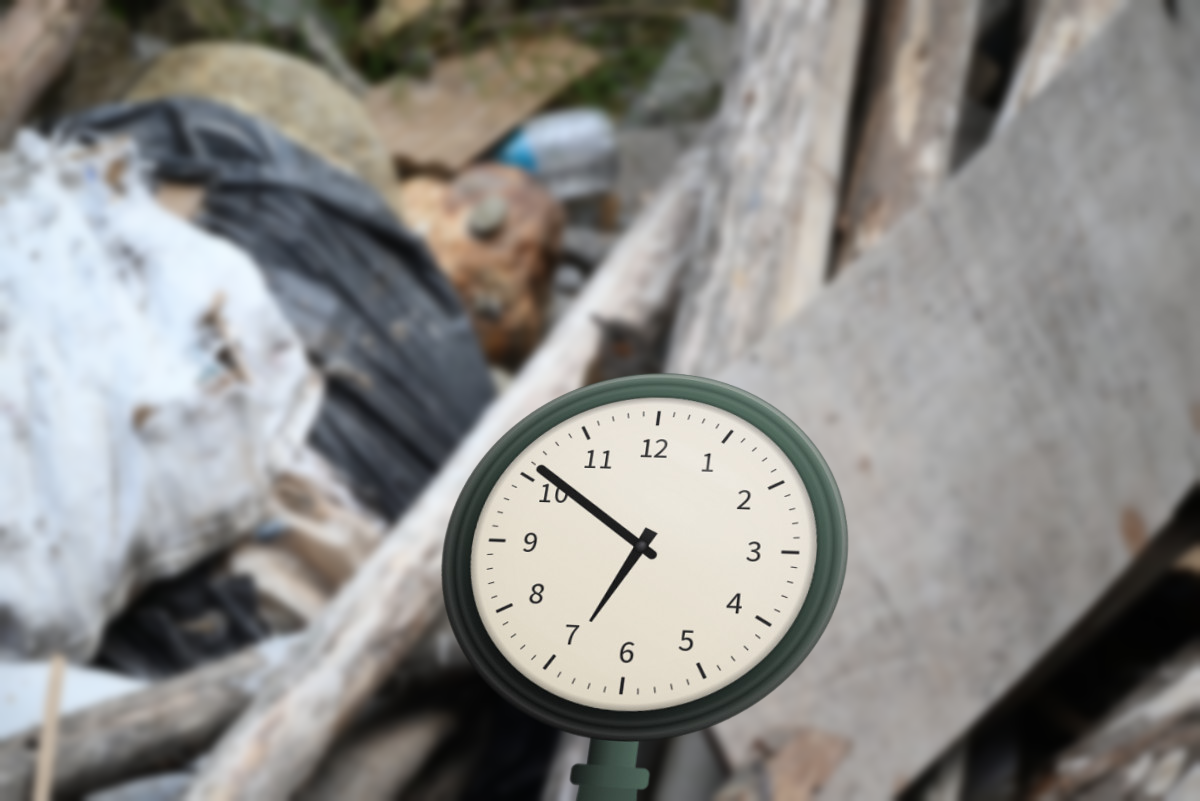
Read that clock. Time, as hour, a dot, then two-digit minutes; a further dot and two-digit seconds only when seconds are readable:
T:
6.51
